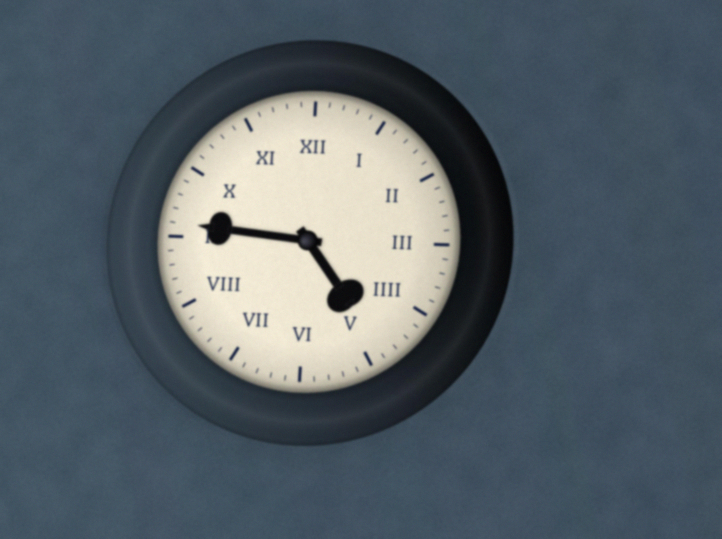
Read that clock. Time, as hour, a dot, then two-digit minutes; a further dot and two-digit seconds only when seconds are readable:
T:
4.46
